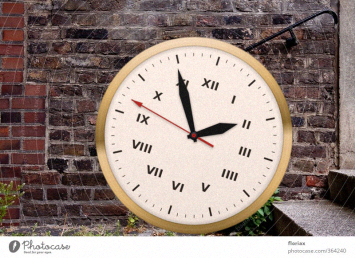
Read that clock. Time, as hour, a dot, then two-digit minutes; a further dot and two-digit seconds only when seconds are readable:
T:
1.54.47
